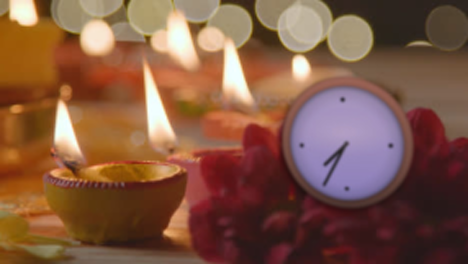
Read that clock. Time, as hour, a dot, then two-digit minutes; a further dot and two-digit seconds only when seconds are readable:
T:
7.35
